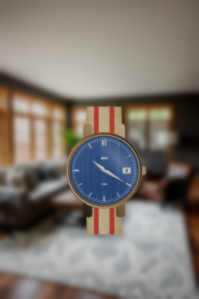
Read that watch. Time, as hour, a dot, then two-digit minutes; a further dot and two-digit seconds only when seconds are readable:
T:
10.20
